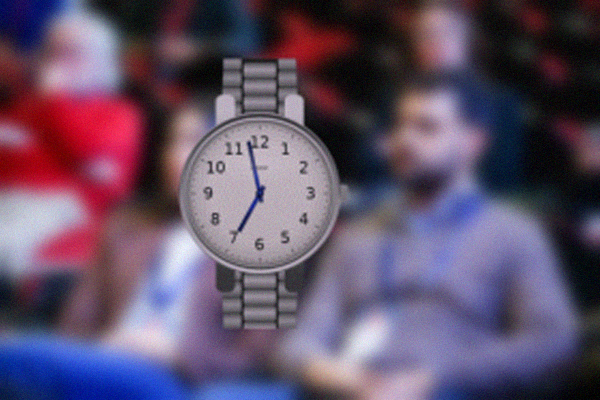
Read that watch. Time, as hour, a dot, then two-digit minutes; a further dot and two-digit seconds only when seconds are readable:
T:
6.58
